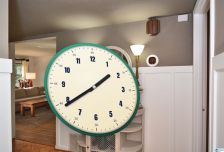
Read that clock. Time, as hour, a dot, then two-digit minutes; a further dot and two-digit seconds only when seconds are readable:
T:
1.39
